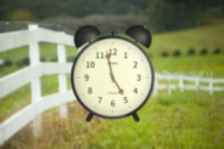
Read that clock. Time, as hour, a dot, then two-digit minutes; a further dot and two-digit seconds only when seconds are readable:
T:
4.58
